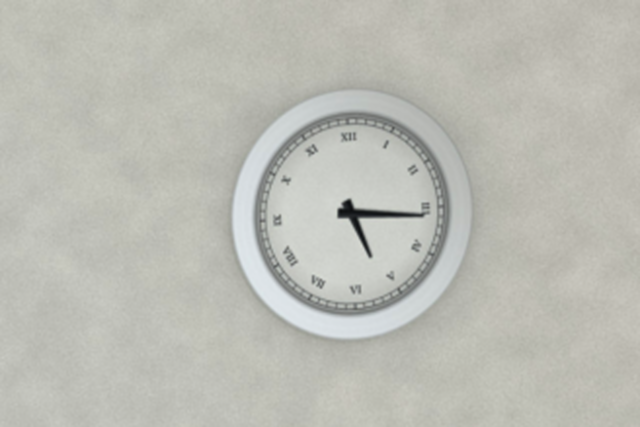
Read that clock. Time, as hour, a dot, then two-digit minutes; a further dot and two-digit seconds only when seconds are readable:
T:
5.16
